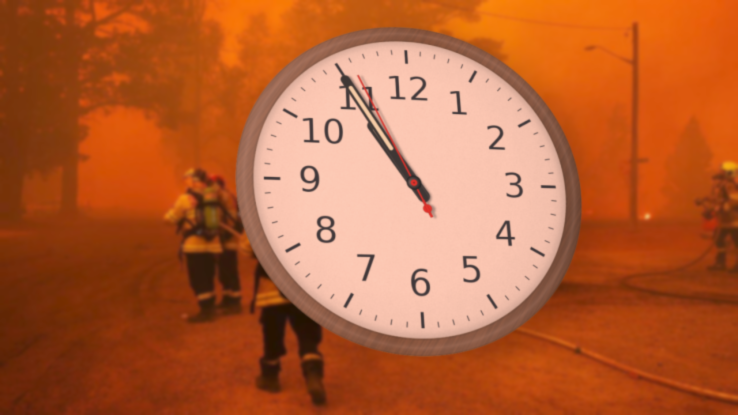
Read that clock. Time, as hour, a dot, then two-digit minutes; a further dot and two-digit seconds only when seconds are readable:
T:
10.54.56
